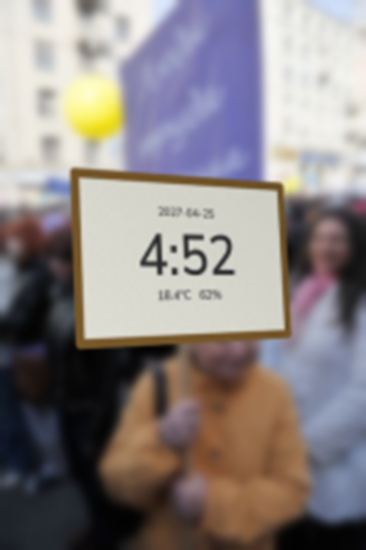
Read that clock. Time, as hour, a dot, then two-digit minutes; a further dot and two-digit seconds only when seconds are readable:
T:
4.52
